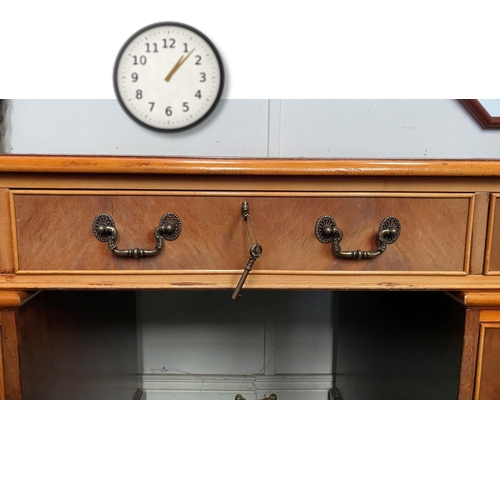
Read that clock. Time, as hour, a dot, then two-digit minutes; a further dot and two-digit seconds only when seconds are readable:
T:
1.07
